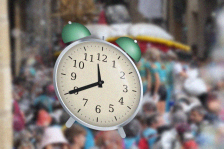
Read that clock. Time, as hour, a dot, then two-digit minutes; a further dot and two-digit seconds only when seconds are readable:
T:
11.40
